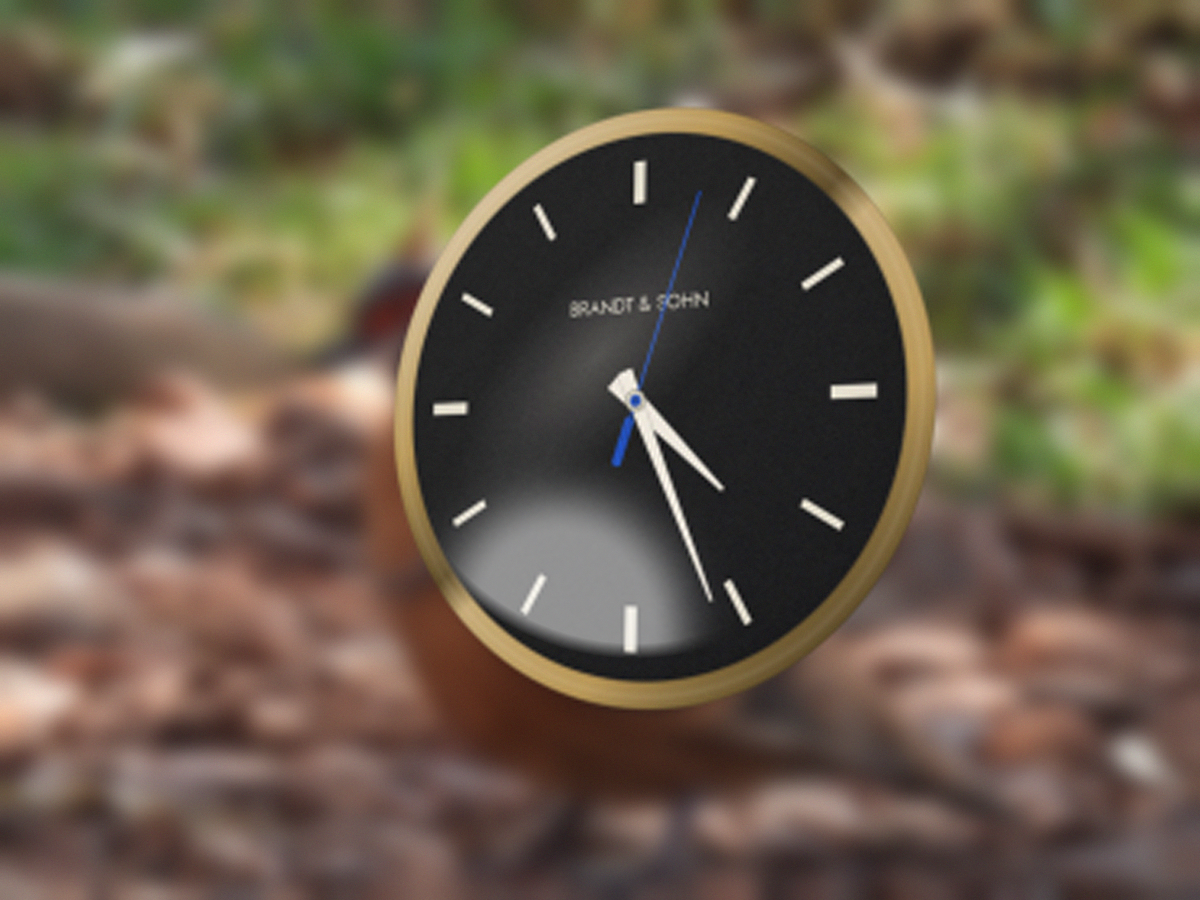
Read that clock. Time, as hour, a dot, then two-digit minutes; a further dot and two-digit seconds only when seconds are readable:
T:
4.26.03
